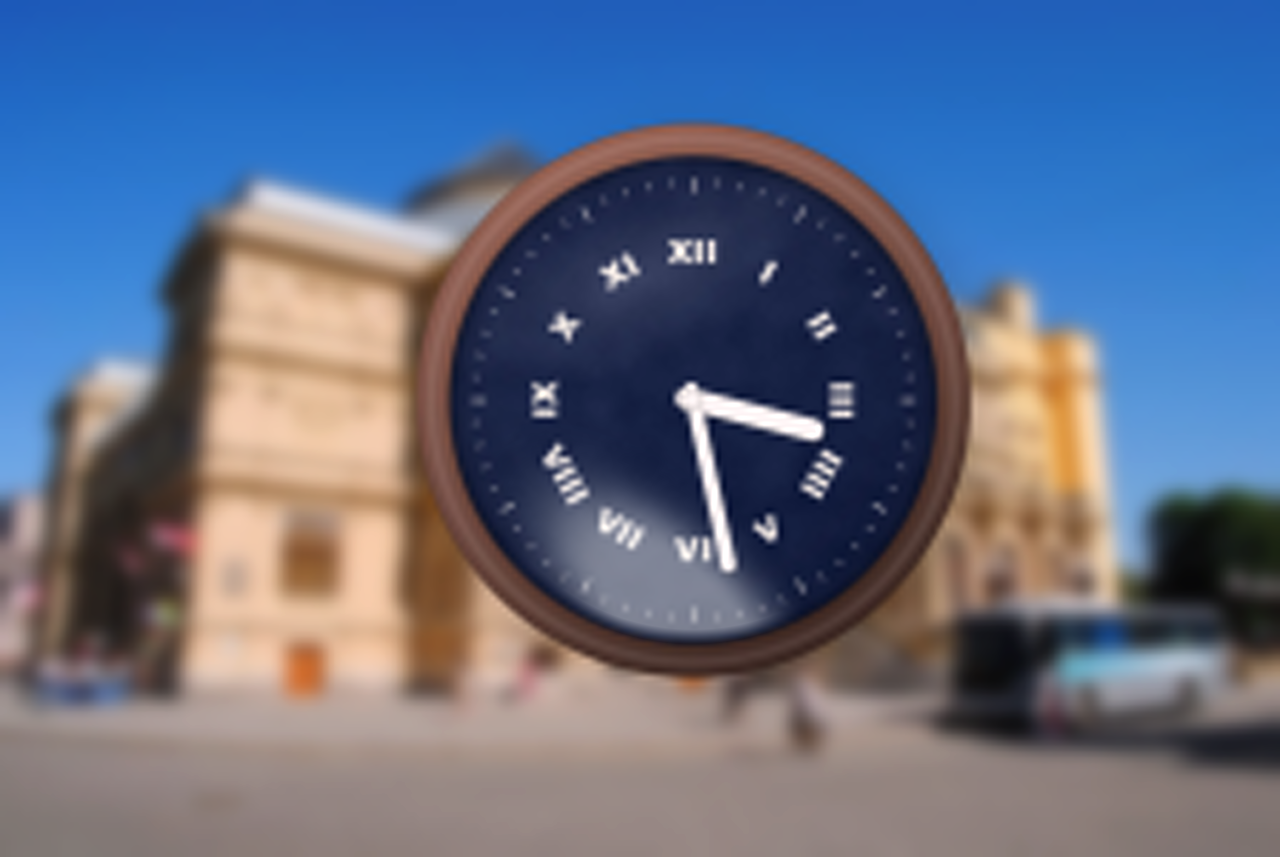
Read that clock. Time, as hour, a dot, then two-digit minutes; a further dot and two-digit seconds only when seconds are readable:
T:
3.28
